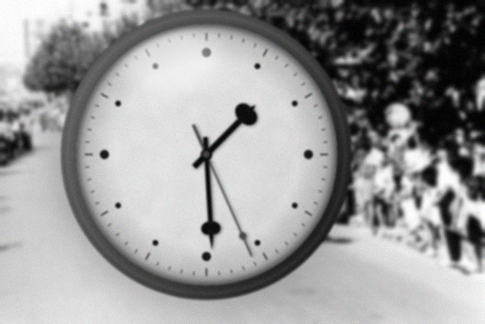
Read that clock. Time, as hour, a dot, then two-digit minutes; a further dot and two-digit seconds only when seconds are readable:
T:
1.29.26
